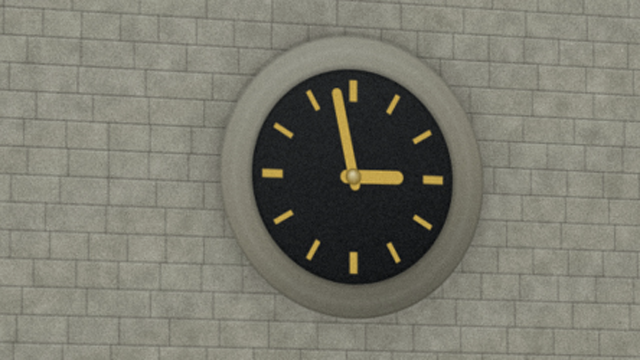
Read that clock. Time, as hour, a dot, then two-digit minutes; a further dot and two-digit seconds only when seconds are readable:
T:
2.58
